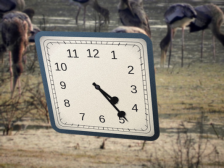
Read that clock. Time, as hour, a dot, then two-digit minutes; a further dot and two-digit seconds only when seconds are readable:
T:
4.24
